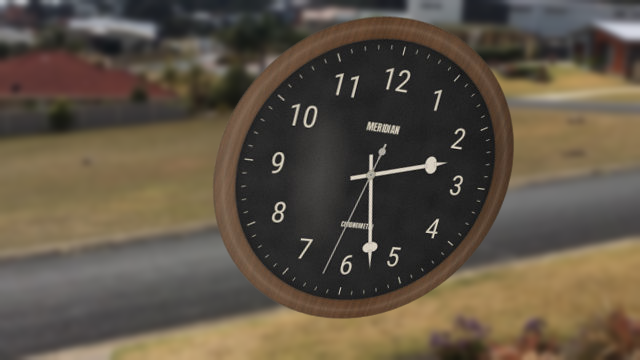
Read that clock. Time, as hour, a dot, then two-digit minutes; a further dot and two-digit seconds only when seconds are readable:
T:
2.27.32
